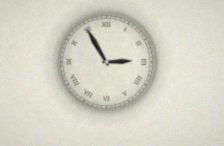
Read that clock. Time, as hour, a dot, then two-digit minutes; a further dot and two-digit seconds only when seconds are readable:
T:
2.55
